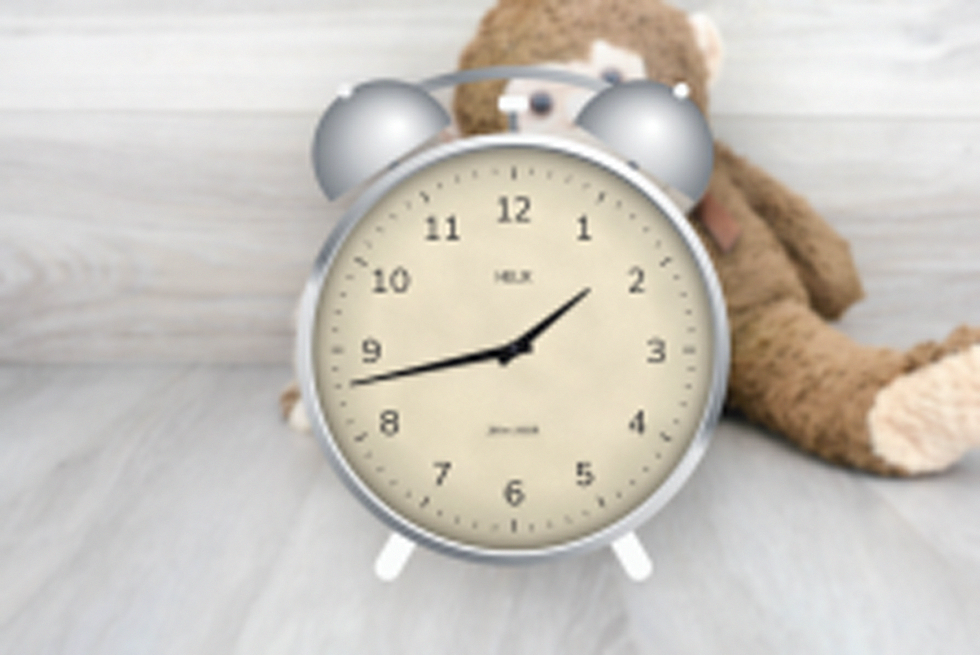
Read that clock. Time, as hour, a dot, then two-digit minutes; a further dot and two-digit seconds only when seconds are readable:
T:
1.43
